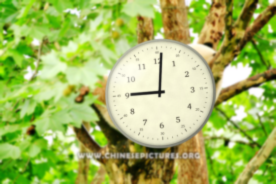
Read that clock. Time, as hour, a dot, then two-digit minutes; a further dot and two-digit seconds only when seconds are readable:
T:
9.01
